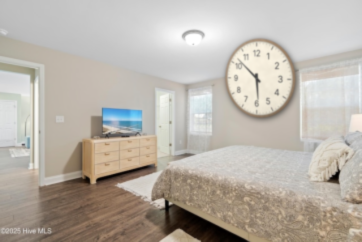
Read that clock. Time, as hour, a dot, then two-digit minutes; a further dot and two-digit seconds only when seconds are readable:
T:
5.52
